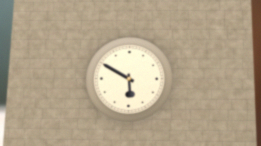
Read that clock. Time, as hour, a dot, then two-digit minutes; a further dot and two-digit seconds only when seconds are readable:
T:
5.50
